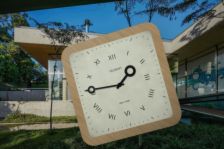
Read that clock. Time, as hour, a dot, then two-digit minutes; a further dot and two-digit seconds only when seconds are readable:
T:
1.46
